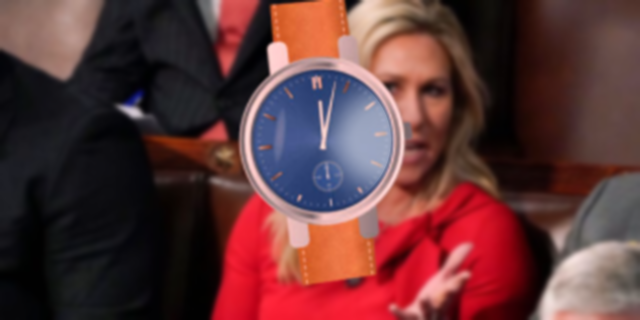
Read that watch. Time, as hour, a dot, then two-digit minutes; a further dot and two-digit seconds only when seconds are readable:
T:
12.03
